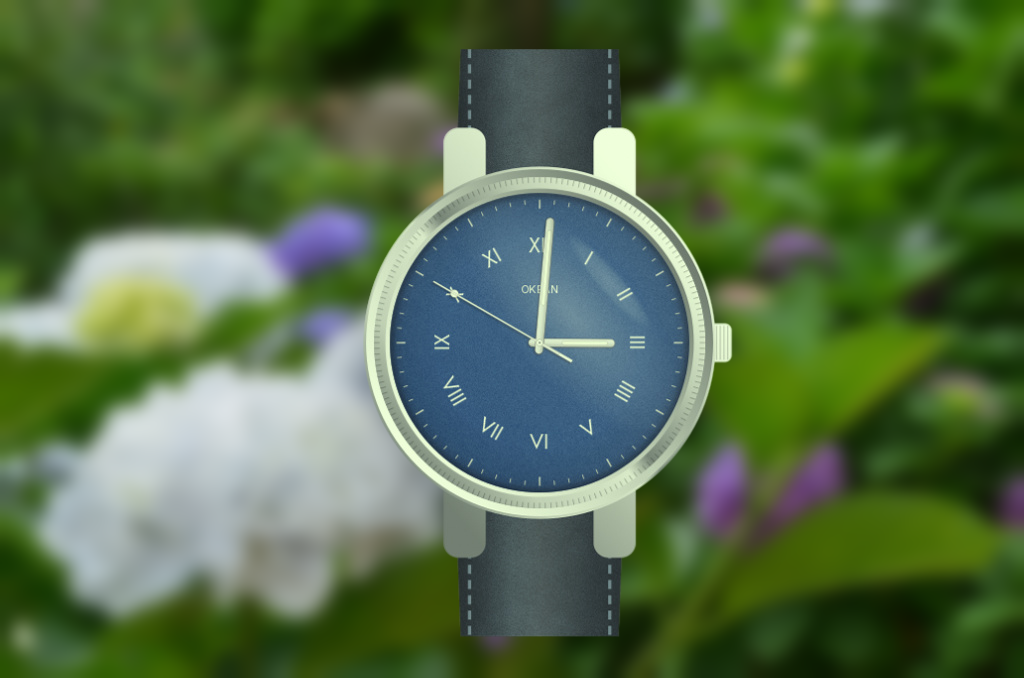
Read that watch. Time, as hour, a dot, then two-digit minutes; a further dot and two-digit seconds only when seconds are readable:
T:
3.00.50
